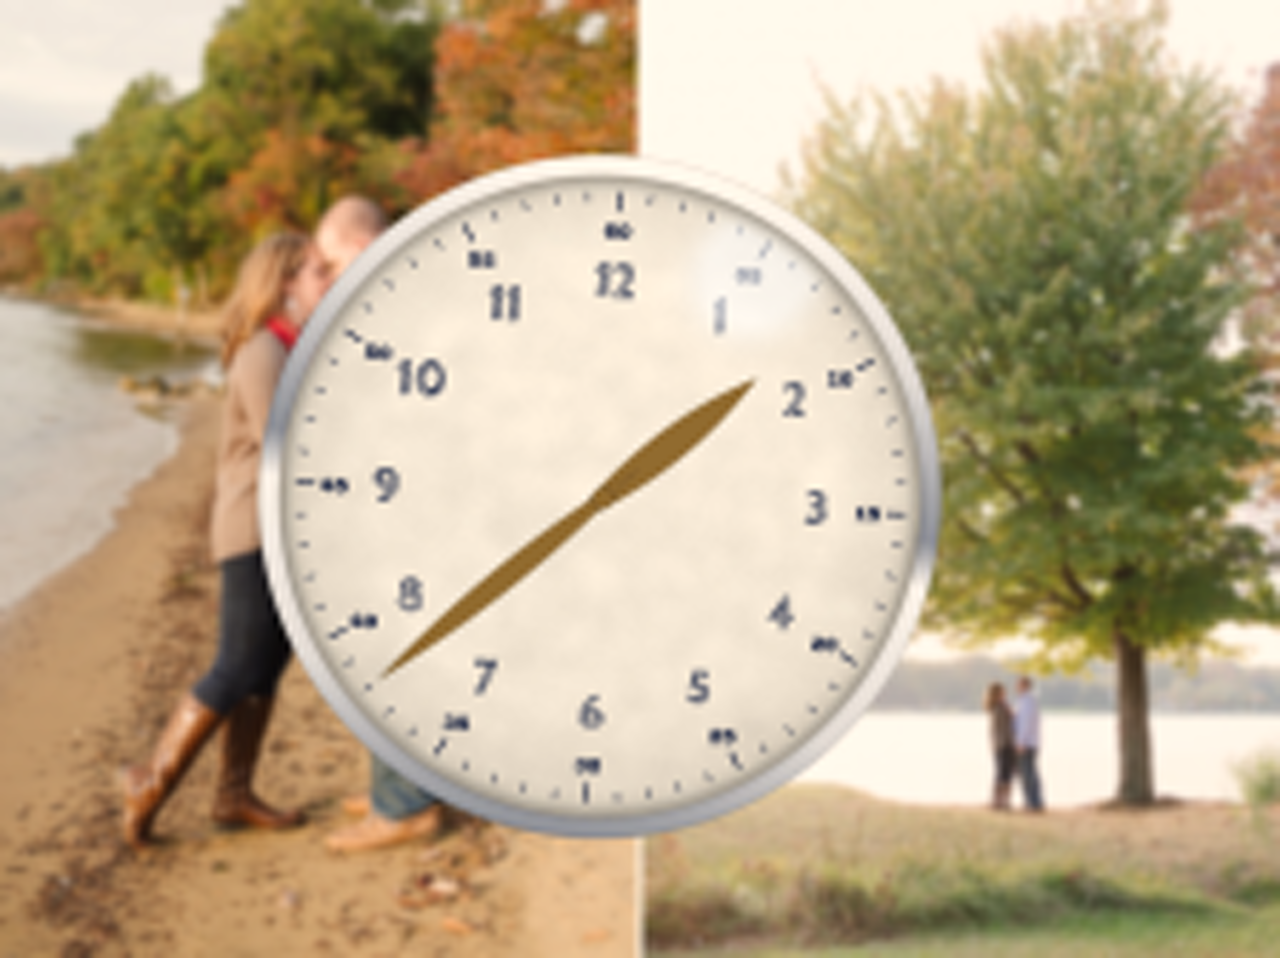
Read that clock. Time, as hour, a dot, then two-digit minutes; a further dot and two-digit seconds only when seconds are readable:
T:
1.38
